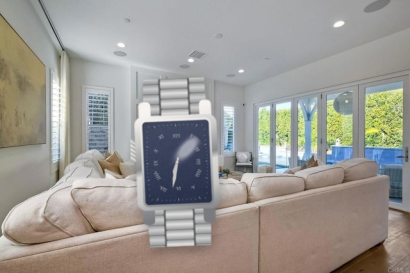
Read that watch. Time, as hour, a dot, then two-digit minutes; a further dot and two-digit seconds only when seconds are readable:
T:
6.32
